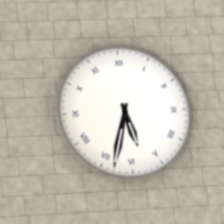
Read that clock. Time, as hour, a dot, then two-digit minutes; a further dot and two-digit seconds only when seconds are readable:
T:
5.33
